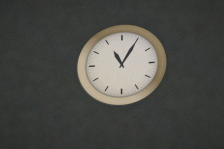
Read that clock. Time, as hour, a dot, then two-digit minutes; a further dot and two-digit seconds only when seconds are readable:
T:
11.05
